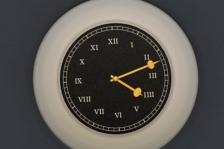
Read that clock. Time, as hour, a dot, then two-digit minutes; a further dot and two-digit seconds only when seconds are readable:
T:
4.12
